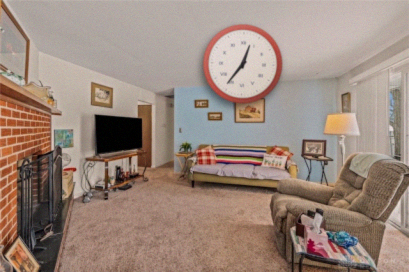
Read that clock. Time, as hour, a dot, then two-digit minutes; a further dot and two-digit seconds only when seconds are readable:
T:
12.36
